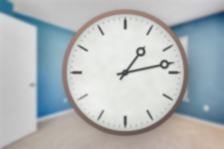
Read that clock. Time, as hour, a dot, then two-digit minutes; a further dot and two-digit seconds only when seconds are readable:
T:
1.13
